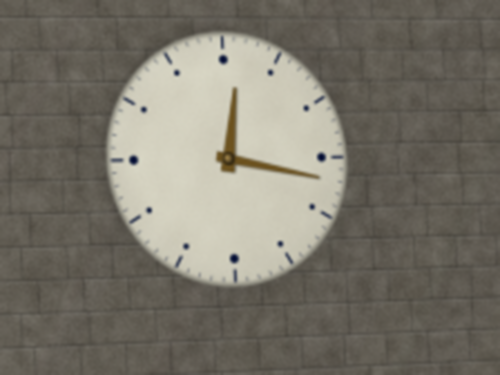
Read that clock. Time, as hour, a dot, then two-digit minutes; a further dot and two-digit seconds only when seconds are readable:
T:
12.17
